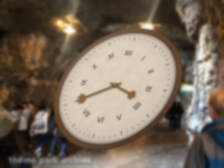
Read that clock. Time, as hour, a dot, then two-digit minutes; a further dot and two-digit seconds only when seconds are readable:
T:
3.40
